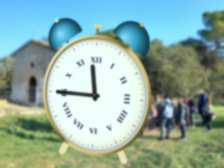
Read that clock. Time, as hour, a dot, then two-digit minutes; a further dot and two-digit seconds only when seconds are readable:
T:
11.45
